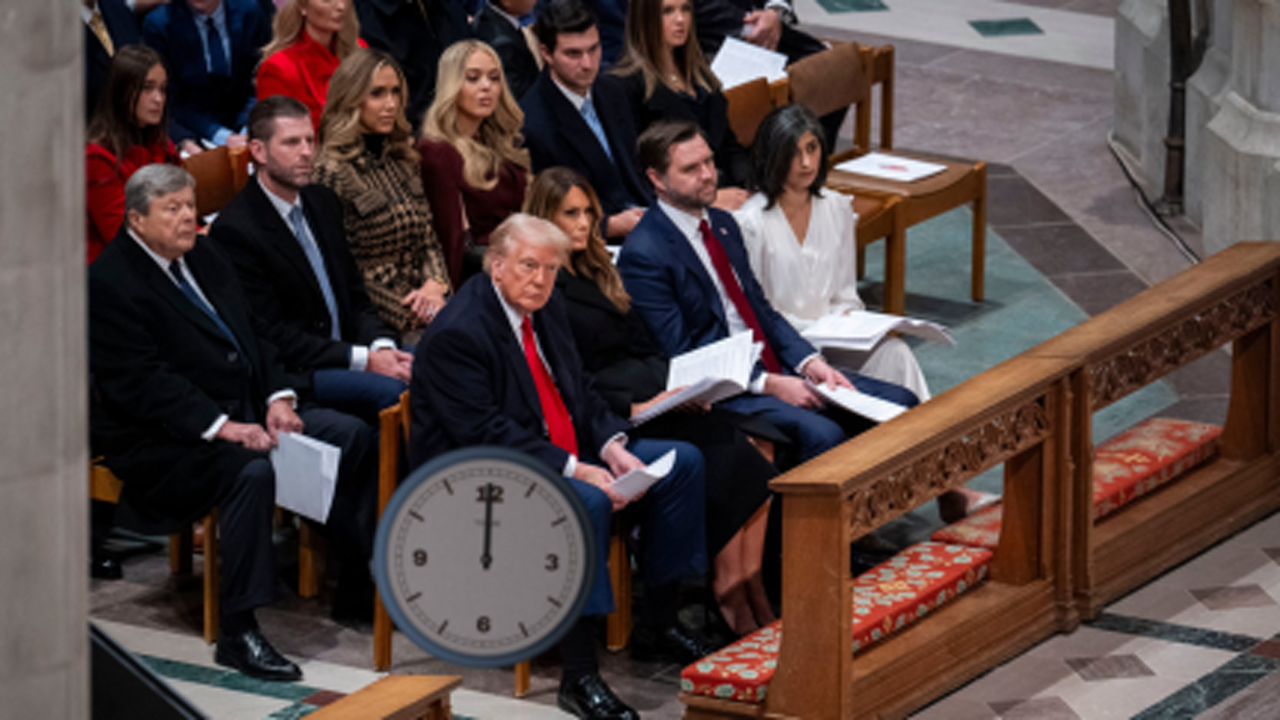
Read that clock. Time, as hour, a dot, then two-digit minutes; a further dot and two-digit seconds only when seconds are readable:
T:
12.00
